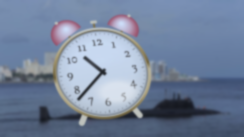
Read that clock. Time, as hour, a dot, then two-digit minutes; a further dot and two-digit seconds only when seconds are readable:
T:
10.38
